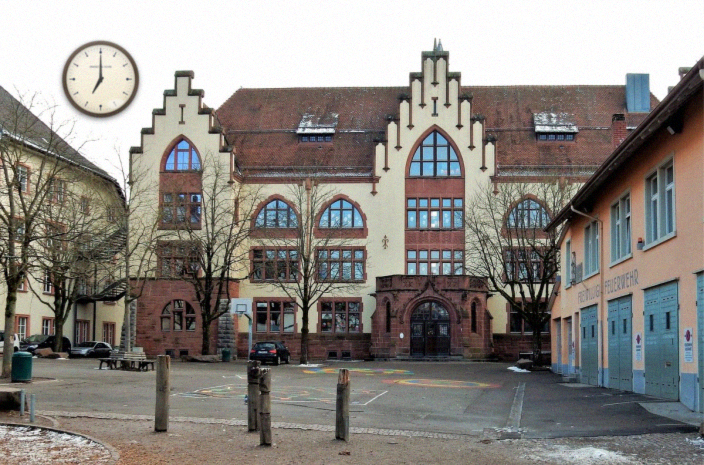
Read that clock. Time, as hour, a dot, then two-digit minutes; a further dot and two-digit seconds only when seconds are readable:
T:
7.00
